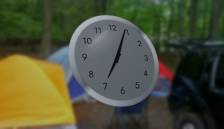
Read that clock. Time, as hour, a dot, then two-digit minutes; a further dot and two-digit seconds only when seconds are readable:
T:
7.04
